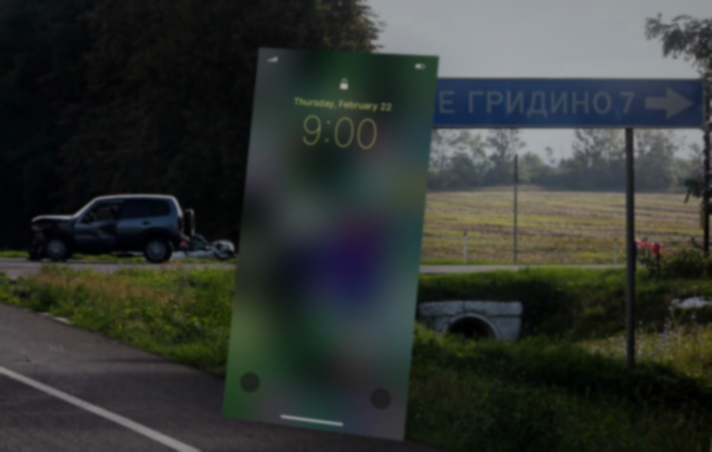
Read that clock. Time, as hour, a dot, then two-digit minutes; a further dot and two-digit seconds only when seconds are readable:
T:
9.00
